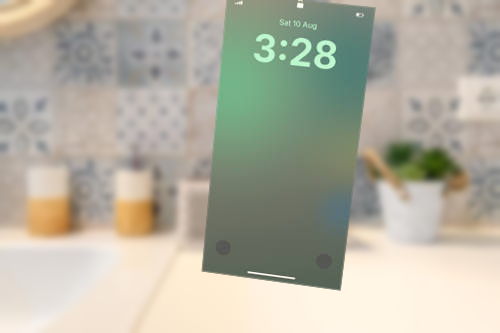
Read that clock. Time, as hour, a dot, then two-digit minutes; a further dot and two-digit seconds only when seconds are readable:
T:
3.28
